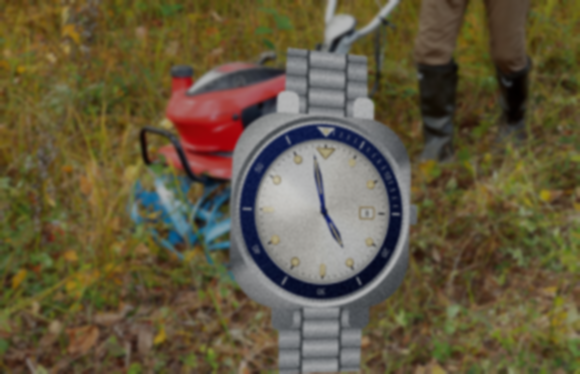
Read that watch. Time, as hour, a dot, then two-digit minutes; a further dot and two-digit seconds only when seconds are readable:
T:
4.58
